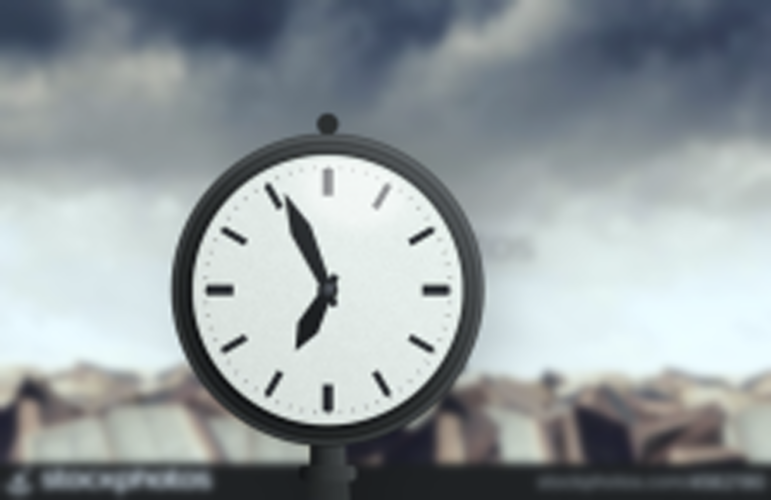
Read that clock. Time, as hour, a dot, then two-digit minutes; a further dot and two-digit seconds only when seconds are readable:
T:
6.56
